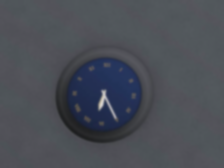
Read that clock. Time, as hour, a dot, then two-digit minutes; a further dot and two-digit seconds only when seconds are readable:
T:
6.25
